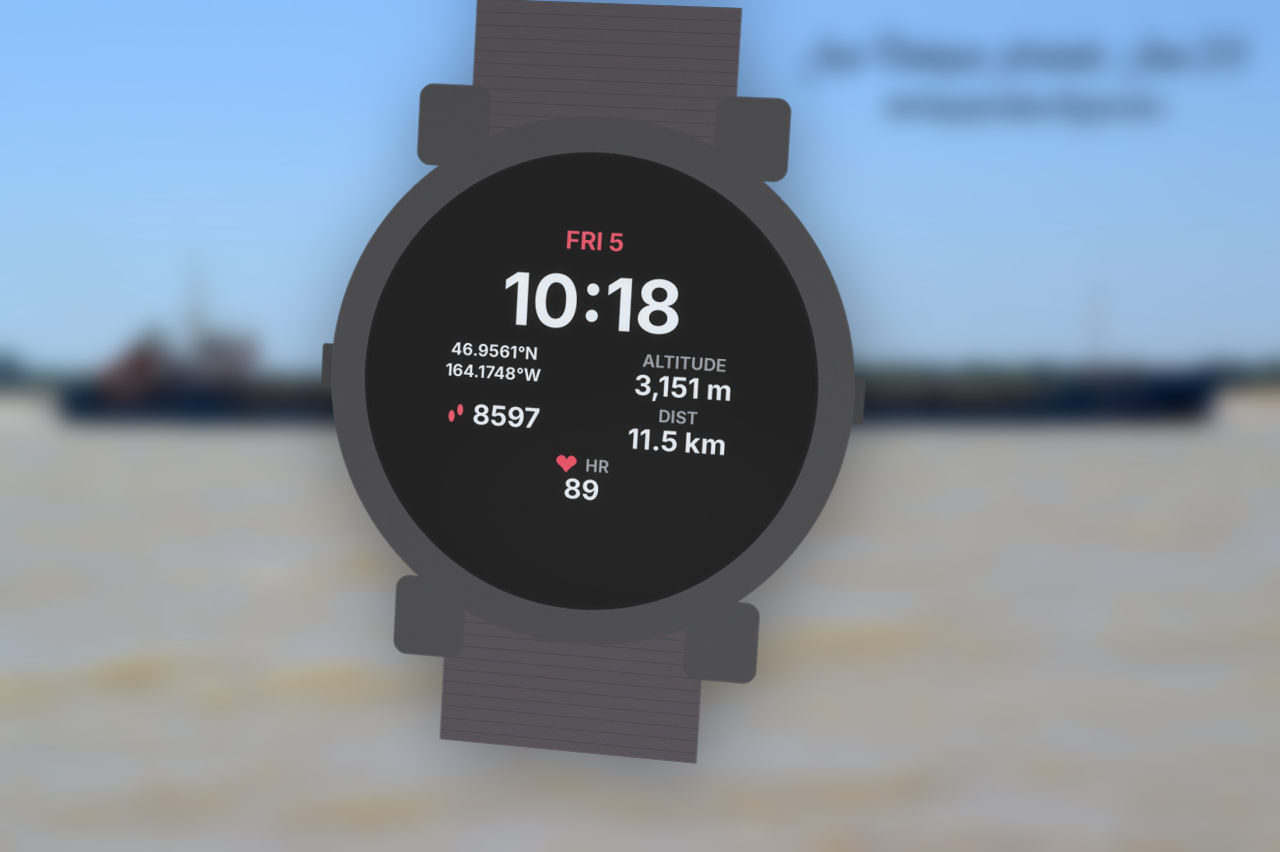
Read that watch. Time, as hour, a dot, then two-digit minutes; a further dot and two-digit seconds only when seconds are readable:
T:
10.18
